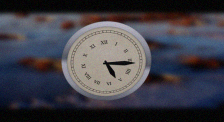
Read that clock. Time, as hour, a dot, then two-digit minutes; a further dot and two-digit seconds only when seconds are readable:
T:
5.16
